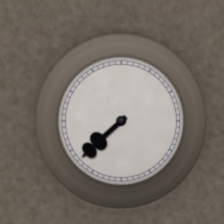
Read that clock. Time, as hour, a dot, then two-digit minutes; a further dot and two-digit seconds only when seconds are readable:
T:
7.38
